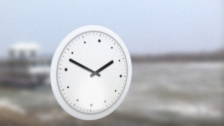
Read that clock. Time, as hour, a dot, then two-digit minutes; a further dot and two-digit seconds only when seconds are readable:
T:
1.48
